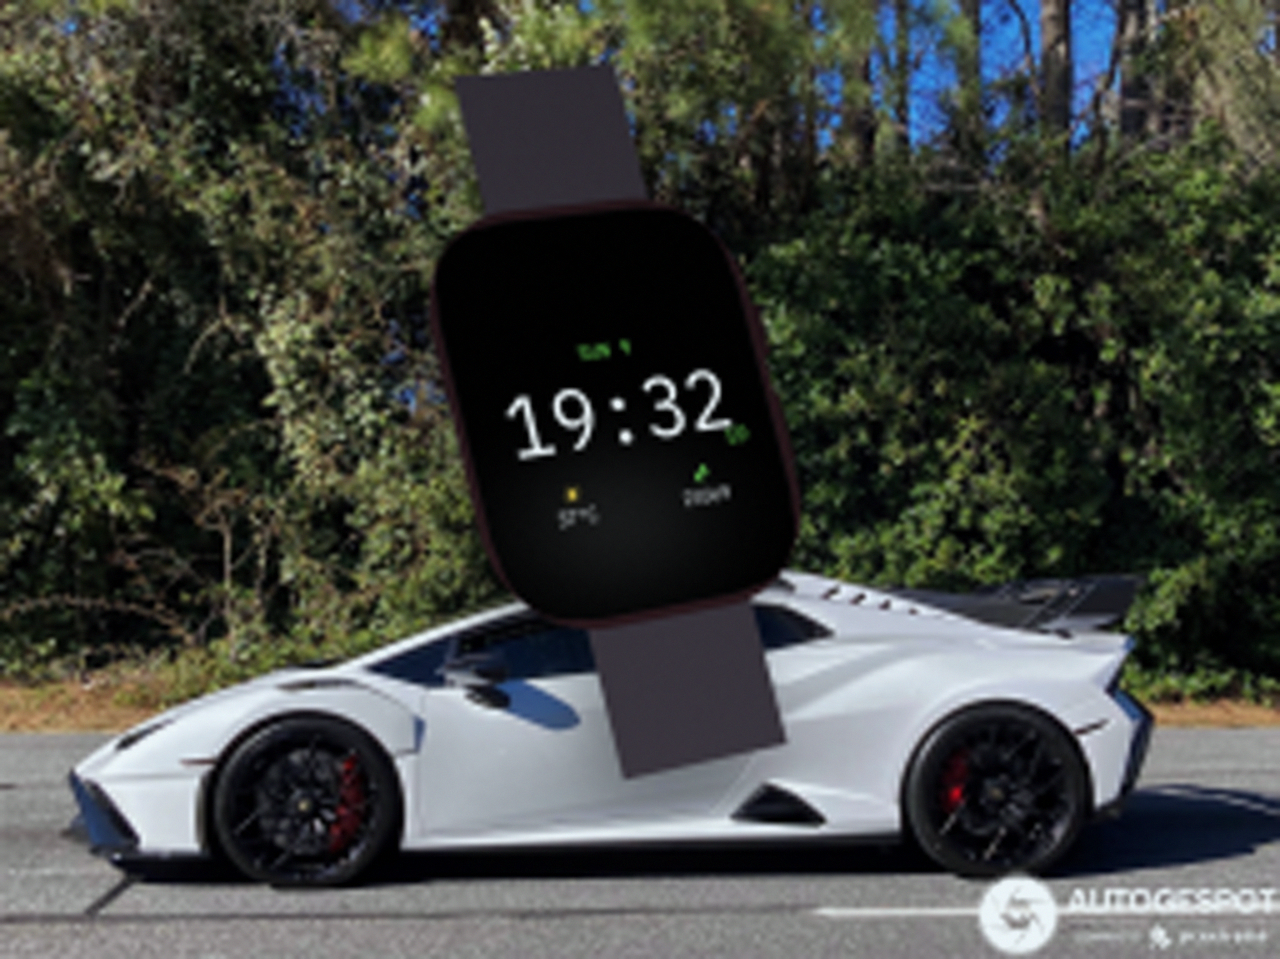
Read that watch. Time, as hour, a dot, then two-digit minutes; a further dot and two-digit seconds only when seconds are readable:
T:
19.32
